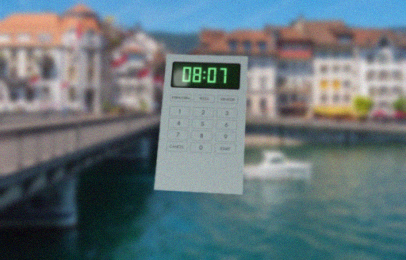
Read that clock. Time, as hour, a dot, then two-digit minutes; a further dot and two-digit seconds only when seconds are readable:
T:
8.07
